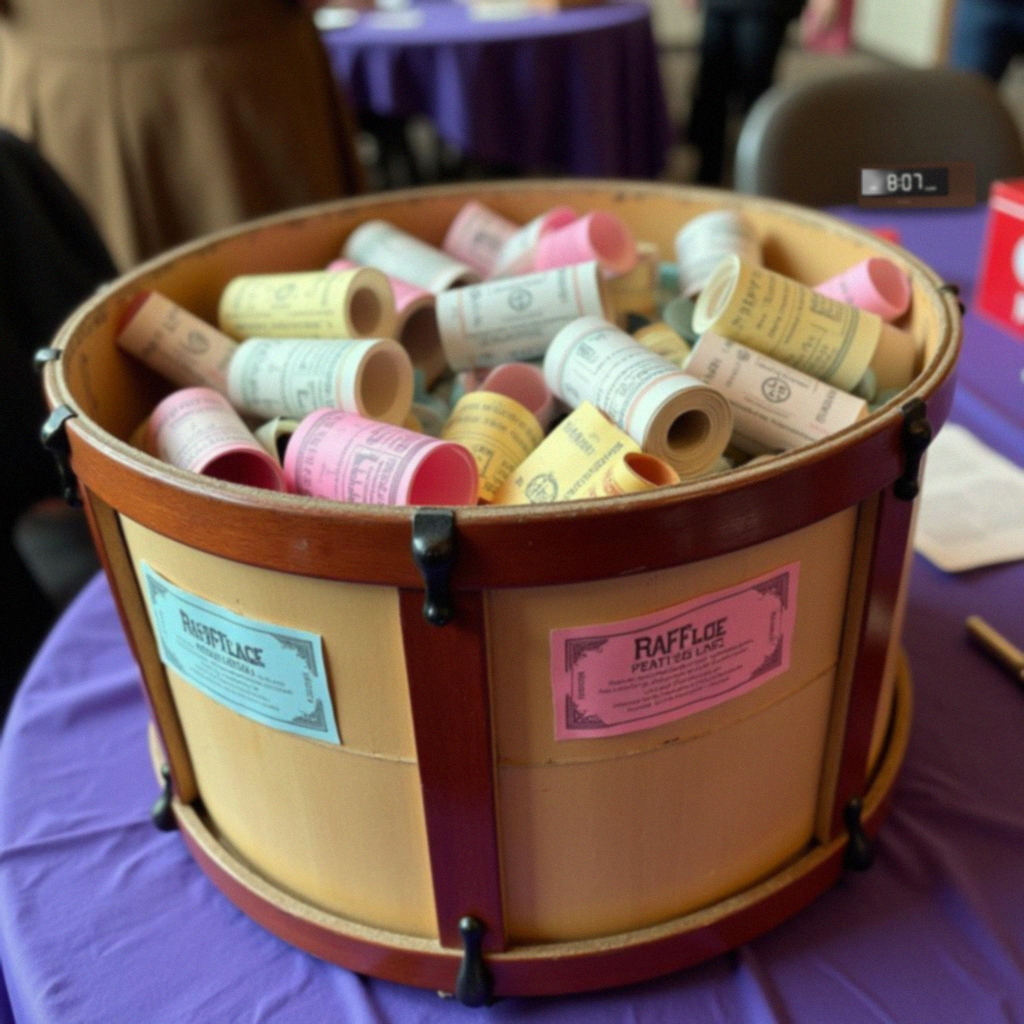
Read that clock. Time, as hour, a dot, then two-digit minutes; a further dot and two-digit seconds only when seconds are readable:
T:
8.07
